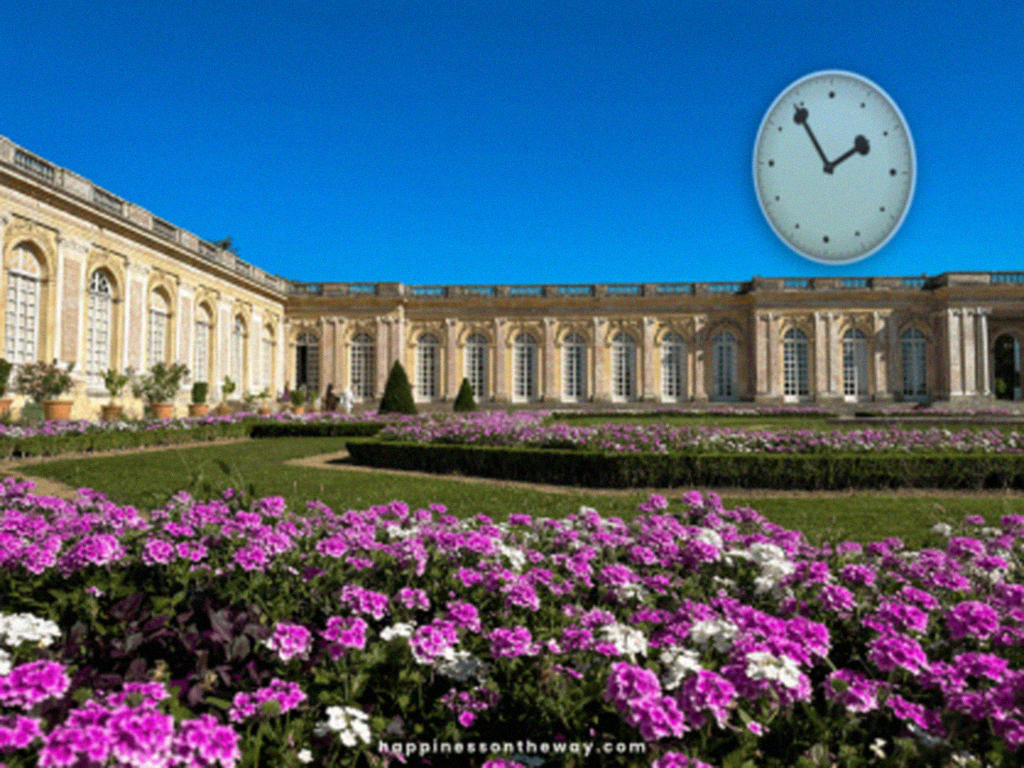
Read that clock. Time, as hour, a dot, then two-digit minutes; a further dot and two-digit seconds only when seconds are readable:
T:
1.54
